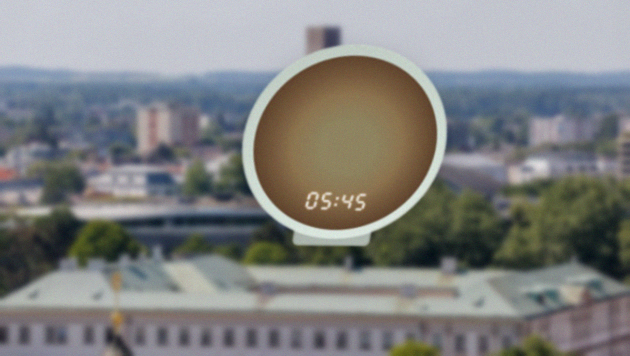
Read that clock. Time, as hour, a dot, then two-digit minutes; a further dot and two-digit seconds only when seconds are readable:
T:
5.45
